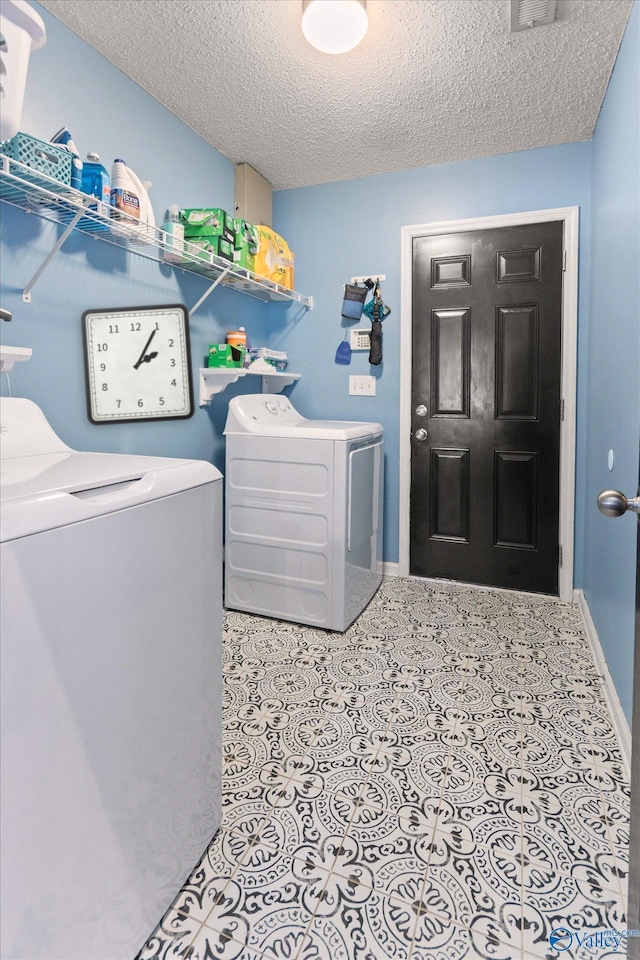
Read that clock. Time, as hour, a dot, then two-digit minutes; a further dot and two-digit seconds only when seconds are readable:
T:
2.05
